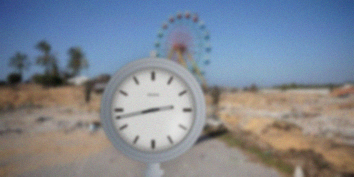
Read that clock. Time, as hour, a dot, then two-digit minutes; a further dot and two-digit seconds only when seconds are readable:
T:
2.43
